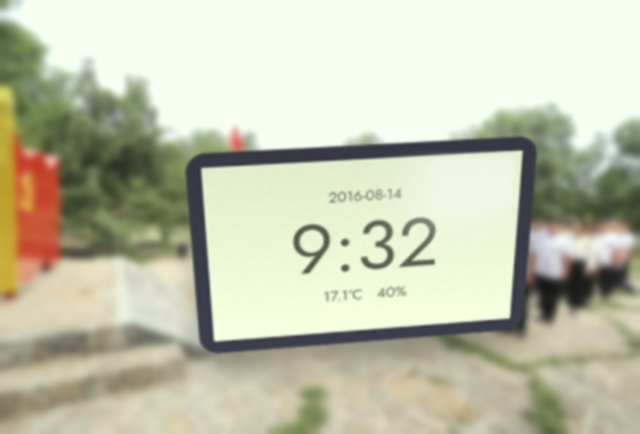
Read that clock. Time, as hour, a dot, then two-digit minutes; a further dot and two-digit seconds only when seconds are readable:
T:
9.32
